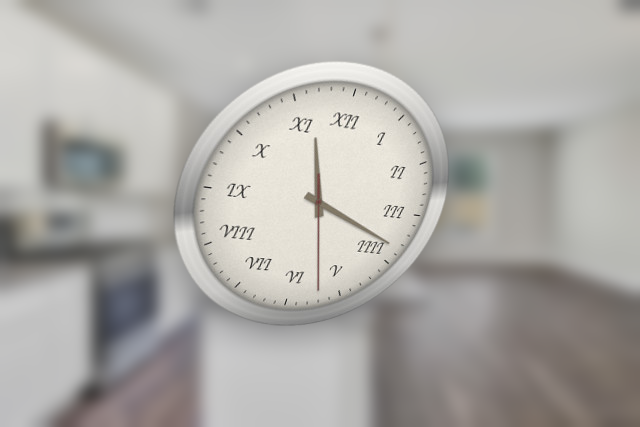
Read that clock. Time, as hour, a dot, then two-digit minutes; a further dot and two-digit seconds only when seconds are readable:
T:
11.18.27
